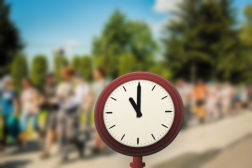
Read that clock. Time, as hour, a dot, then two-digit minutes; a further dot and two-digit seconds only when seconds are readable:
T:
11.00
